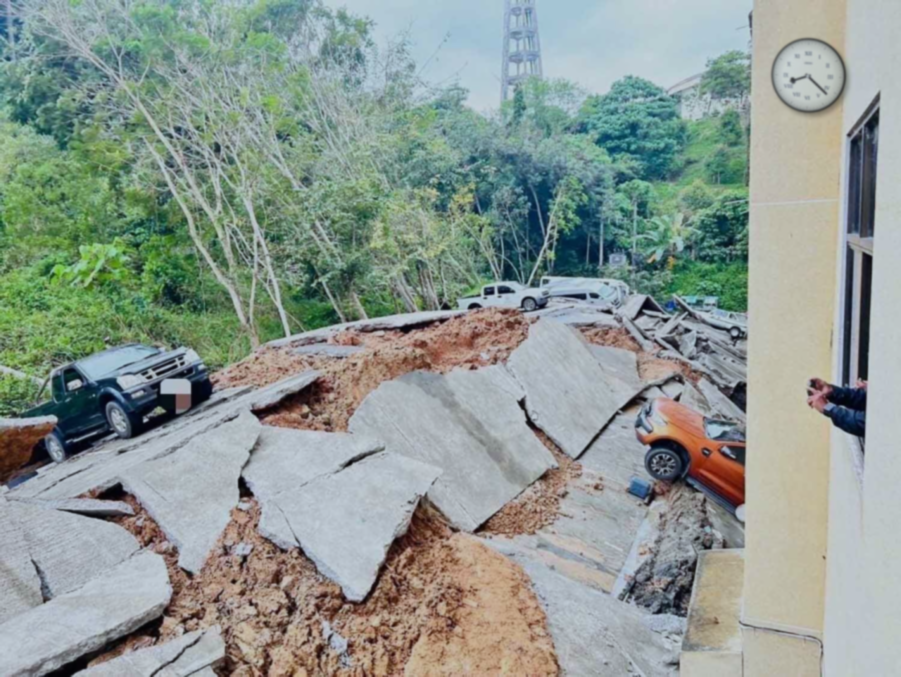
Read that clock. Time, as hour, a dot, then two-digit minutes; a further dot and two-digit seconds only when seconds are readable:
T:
8.22
